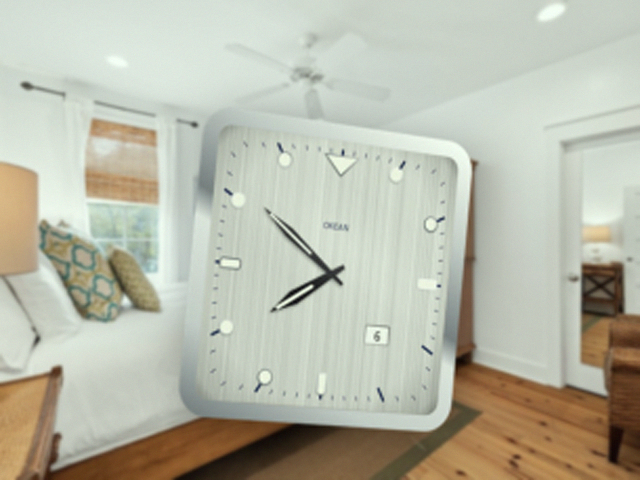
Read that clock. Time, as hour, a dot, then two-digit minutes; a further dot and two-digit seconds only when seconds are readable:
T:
7.51
